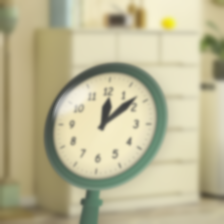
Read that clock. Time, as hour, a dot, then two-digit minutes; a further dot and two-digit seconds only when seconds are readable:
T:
12.08
